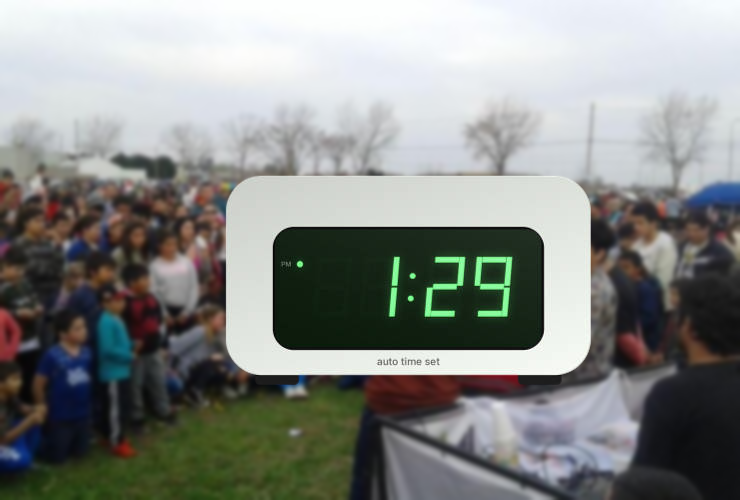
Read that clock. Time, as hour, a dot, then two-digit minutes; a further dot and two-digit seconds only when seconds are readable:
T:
1.29
